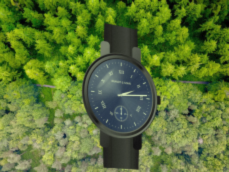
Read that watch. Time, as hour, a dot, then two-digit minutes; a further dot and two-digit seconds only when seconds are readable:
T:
2.14
